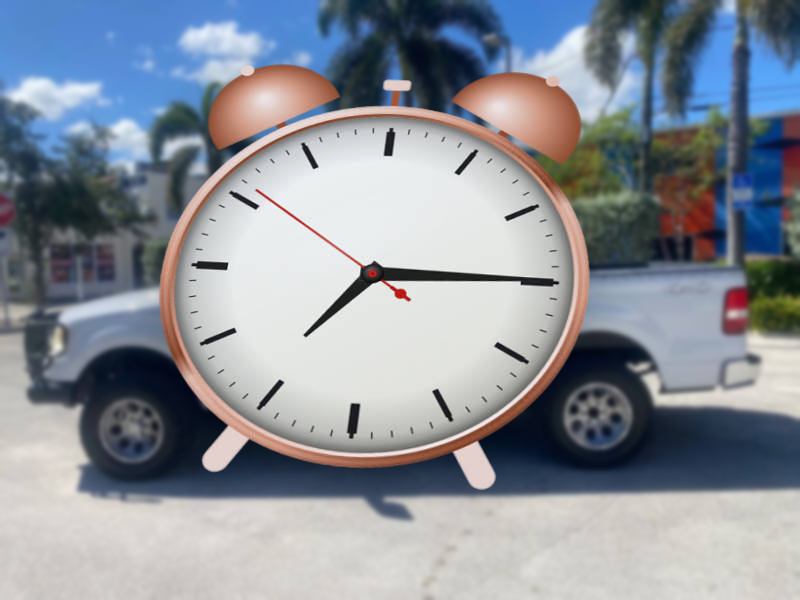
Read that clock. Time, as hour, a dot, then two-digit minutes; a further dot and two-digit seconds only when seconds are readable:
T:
7.14.51
